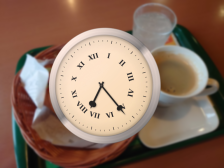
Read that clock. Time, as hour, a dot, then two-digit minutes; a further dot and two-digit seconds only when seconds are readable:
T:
7.26
